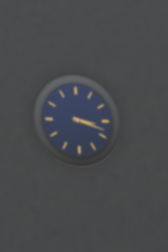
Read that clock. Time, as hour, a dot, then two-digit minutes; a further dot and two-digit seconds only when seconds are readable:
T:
3.18
